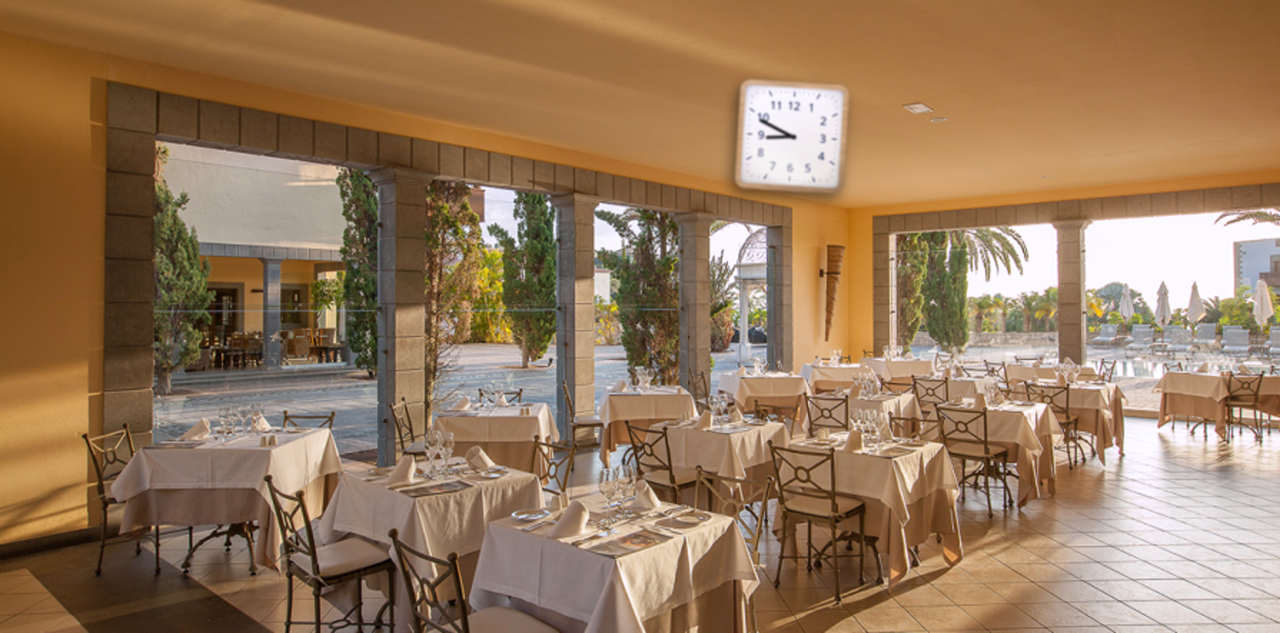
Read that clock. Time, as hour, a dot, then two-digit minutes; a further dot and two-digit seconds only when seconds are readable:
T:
8.49
